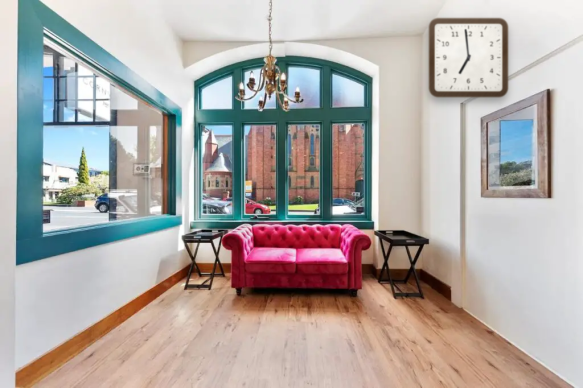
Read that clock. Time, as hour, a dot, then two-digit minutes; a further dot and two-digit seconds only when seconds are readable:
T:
6.59
